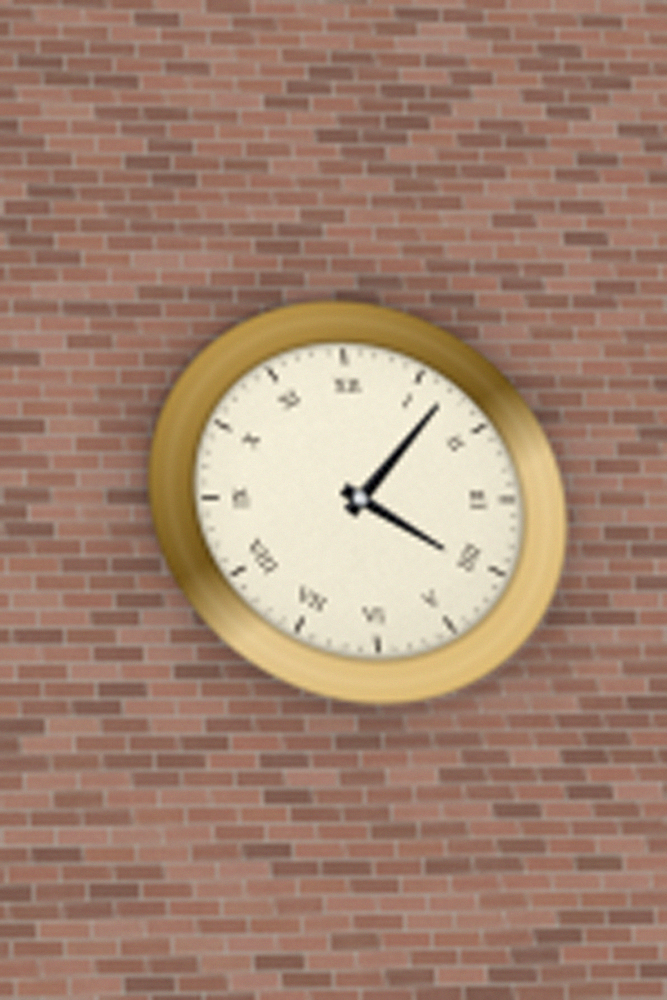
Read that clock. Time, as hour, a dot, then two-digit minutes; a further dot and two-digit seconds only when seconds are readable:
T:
4.07
